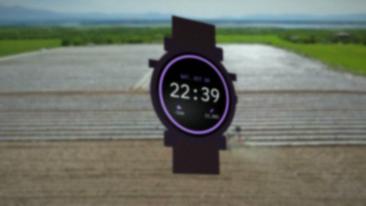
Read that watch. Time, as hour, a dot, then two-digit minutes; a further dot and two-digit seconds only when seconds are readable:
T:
22.39
